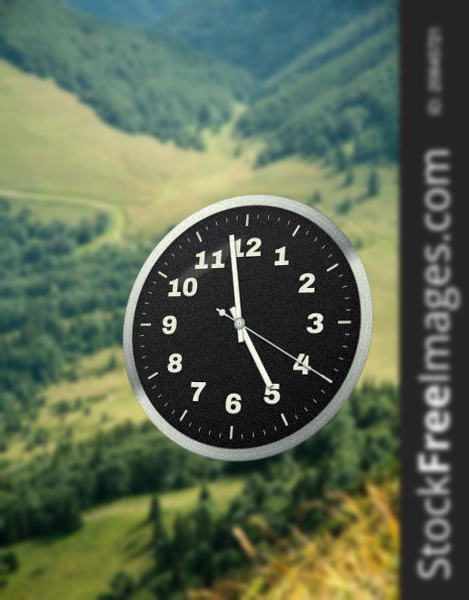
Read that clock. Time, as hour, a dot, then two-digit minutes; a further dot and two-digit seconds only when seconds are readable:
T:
4.58.20
